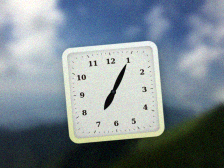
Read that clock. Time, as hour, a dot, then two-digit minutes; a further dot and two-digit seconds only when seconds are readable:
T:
7.05
